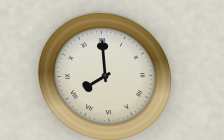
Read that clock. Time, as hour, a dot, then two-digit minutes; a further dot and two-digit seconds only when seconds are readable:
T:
8.00
